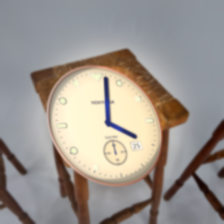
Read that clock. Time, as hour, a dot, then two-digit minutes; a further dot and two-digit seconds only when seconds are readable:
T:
4.02
